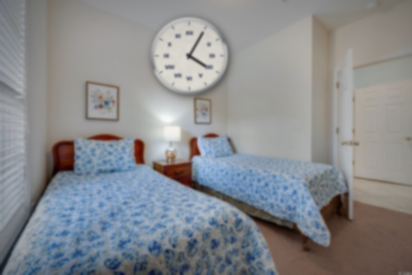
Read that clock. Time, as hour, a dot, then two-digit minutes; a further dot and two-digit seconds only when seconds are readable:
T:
4.05
